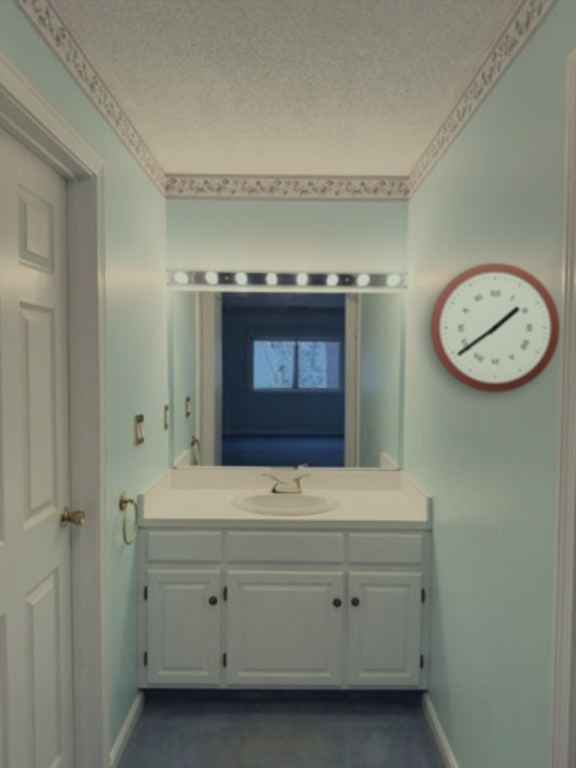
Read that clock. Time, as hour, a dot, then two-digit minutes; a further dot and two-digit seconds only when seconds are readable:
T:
1.39
